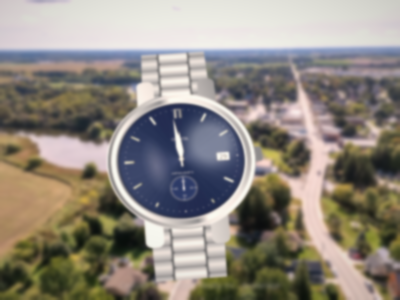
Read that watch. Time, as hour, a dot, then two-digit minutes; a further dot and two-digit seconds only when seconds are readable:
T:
11.59
